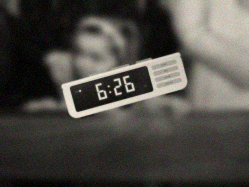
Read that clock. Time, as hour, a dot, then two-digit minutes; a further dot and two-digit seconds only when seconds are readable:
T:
6.26
